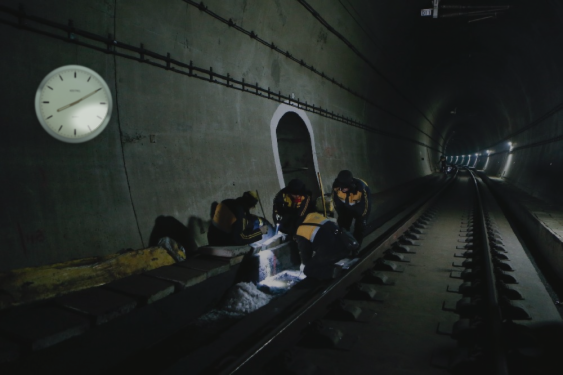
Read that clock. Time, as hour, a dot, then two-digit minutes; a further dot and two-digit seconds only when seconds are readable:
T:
8.10
